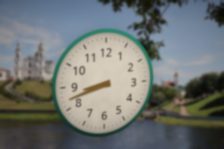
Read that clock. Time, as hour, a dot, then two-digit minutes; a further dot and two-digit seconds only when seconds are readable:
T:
8.42
